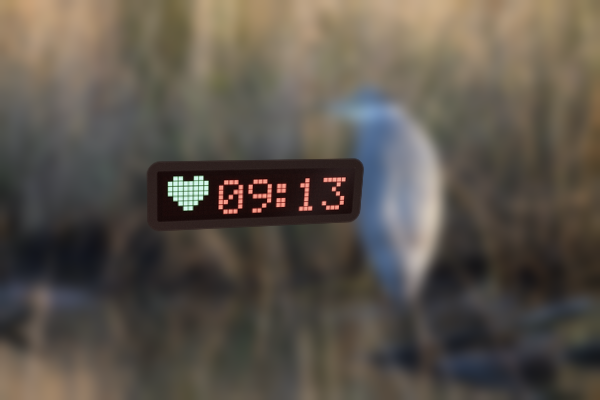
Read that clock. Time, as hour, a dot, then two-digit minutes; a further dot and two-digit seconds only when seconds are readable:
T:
9.13
